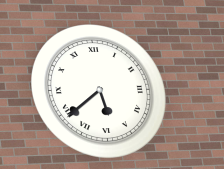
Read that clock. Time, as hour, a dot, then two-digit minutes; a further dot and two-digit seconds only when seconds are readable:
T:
5.39
